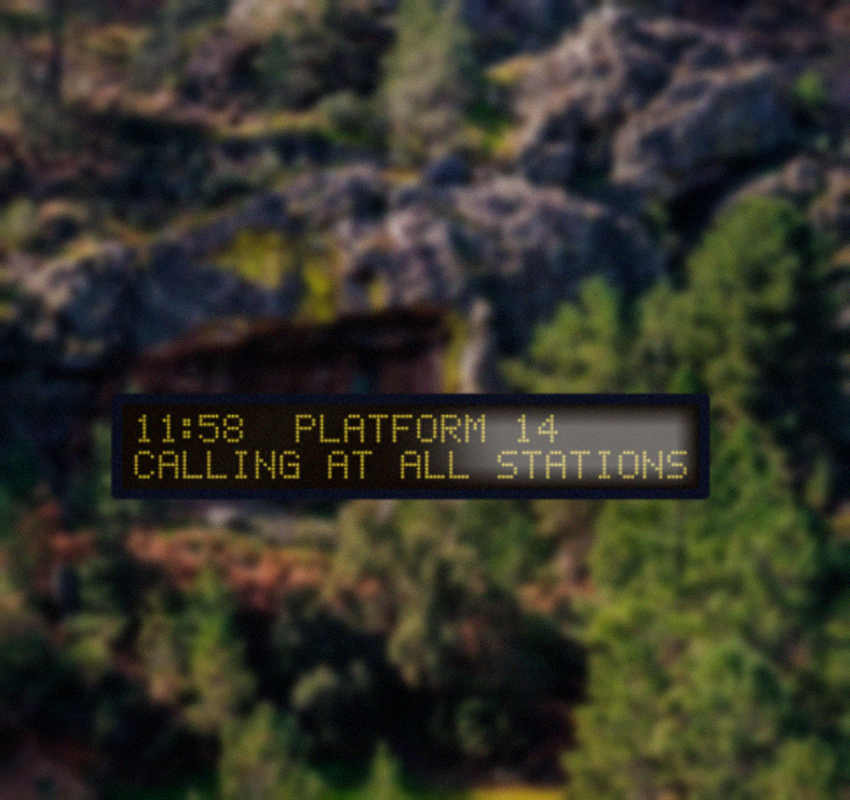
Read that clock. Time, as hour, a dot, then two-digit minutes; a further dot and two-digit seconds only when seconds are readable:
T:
11.58
